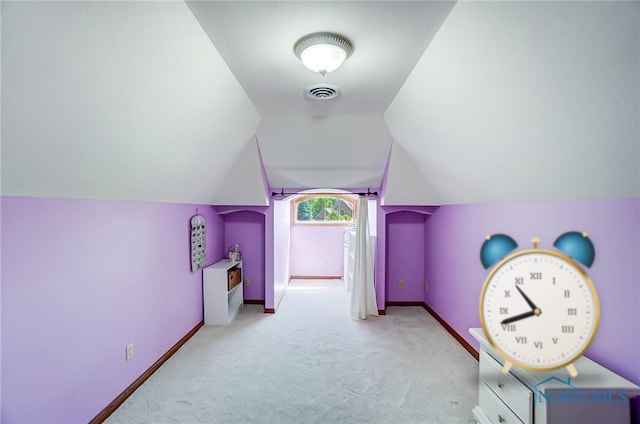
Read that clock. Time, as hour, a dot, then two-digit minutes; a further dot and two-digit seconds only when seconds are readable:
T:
10.42
